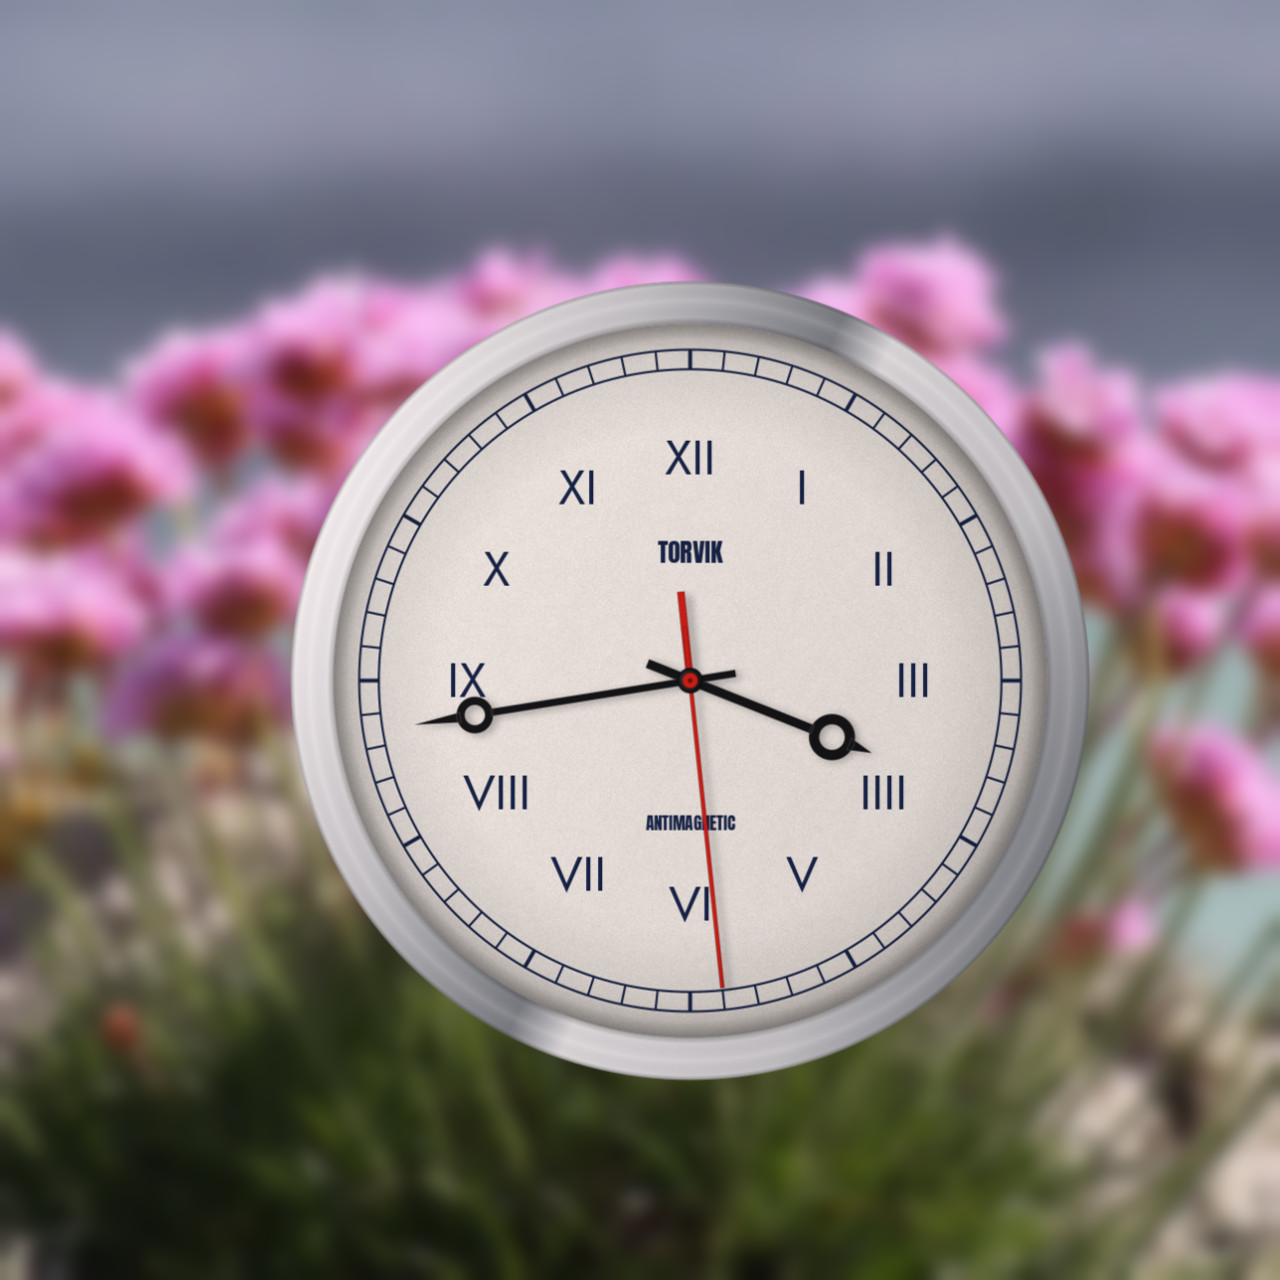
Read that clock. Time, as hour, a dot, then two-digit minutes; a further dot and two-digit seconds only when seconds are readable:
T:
3.43.29
